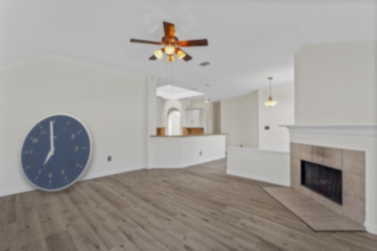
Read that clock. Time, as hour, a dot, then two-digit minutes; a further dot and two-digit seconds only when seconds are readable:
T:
6.59
